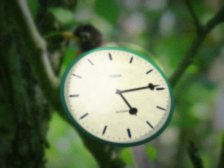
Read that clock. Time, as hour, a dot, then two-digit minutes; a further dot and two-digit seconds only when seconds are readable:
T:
5.14
